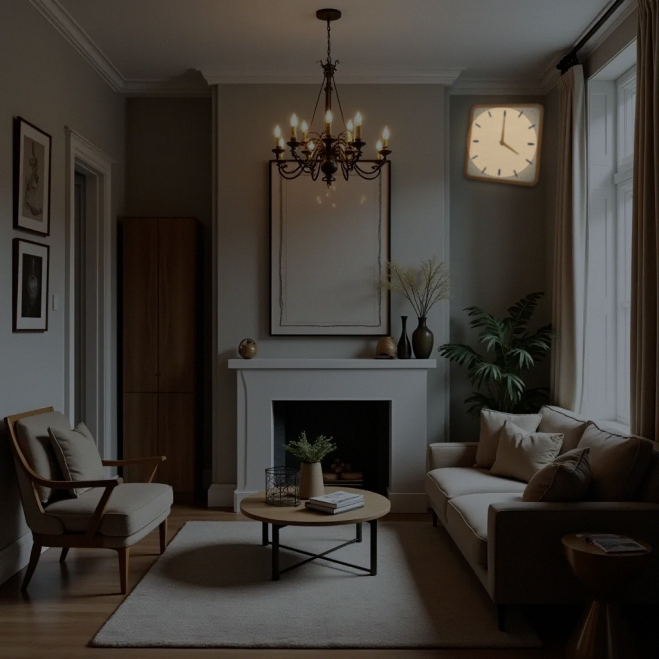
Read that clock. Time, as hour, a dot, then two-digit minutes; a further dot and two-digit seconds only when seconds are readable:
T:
4.00
